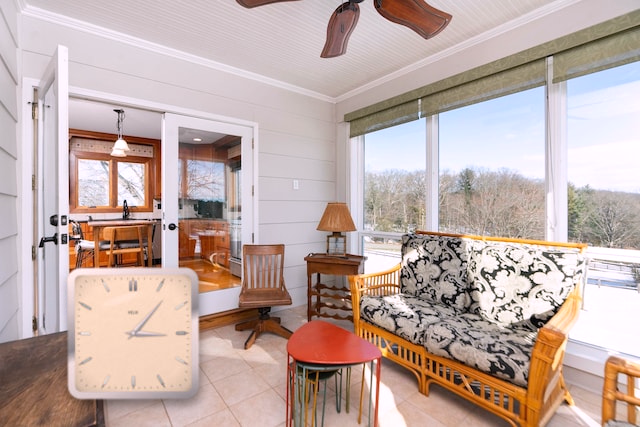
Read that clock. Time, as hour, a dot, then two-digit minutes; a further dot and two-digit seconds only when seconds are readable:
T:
3.07
